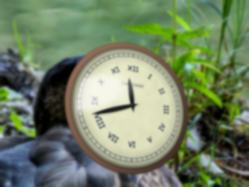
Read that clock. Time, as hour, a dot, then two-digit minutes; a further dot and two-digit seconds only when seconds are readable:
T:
11.42
